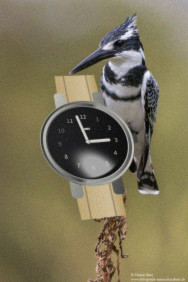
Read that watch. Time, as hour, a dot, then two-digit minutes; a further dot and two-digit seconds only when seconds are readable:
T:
2.58
